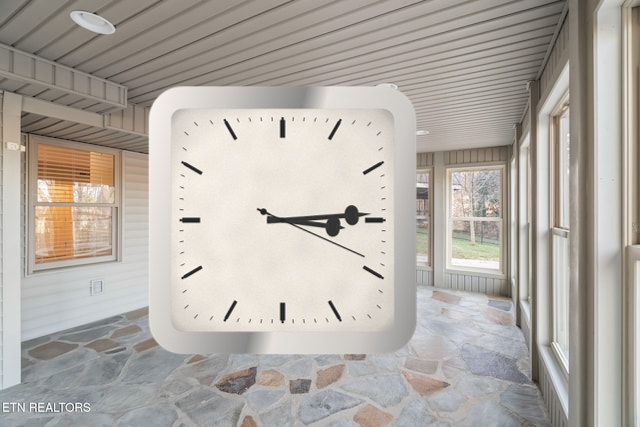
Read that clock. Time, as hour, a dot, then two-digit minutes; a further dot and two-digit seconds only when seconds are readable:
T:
3.14.19
